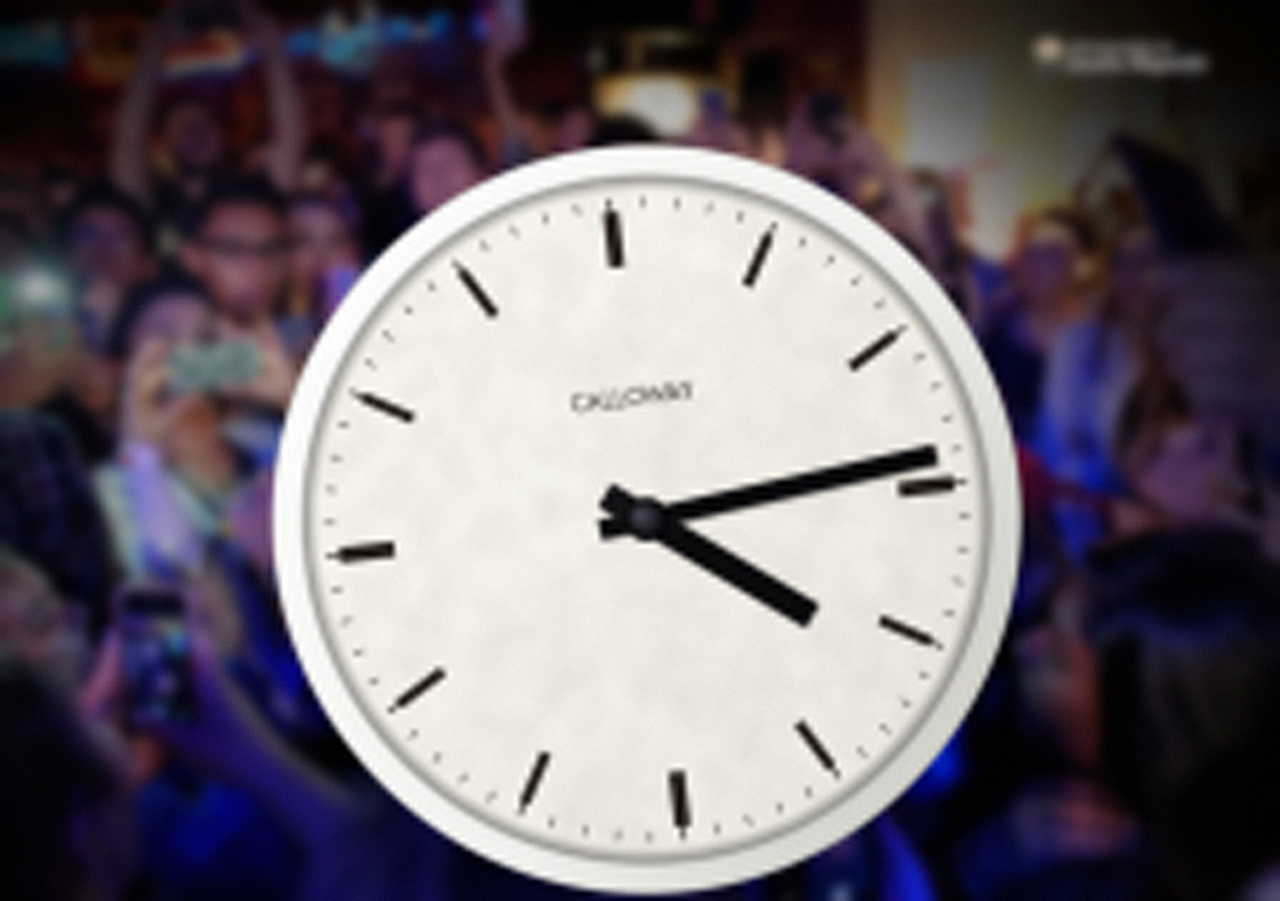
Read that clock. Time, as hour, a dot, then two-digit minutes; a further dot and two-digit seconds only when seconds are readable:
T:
4.14
